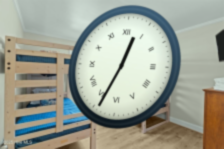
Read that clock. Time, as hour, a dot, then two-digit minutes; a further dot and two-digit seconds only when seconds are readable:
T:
12.34
